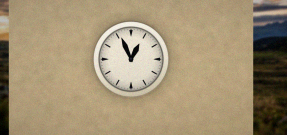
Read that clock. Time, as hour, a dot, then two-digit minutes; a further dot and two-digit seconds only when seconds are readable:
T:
12.56
